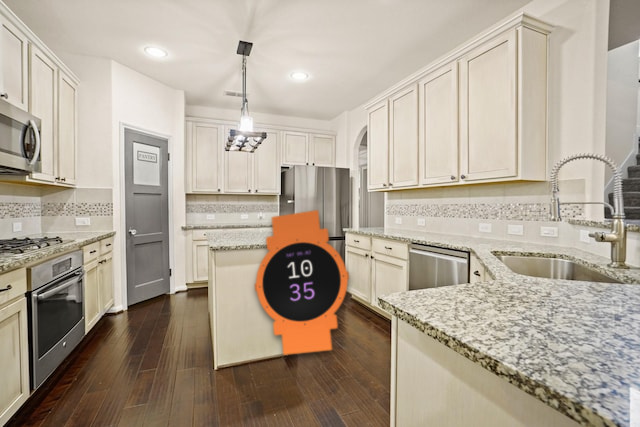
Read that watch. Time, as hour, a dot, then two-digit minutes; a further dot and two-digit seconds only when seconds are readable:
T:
10.35
